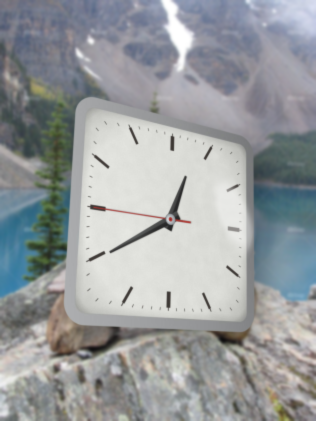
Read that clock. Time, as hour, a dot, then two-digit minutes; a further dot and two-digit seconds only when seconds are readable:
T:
12.39.45
